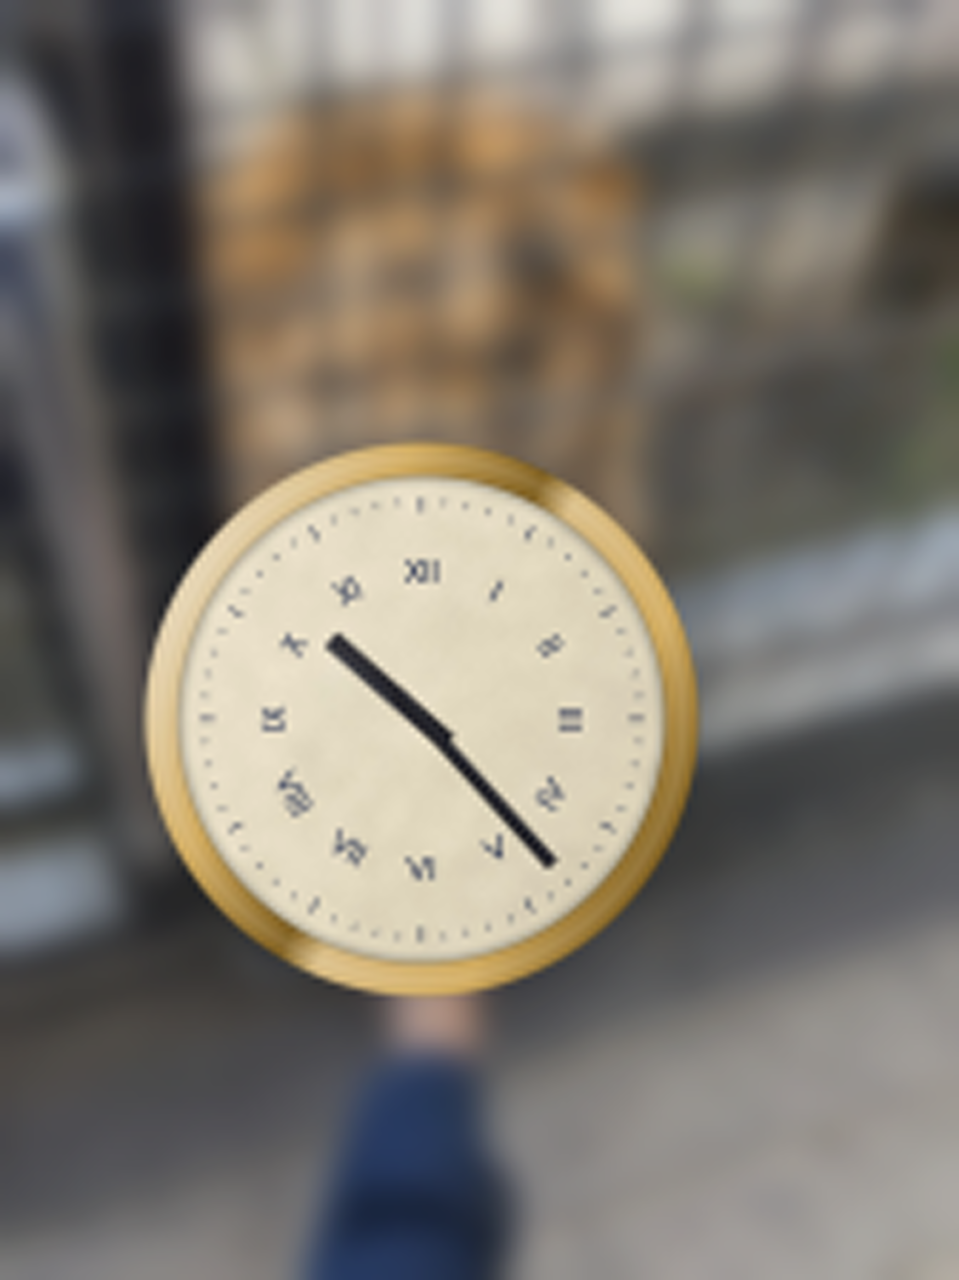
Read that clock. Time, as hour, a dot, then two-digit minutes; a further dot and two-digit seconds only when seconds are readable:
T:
10.23
